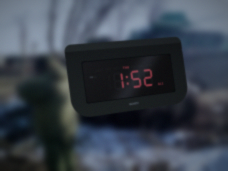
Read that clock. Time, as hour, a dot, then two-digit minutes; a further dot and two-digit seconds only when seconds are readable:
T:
1.52
